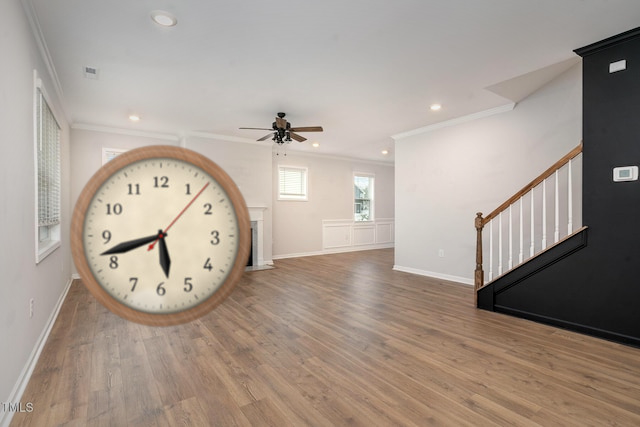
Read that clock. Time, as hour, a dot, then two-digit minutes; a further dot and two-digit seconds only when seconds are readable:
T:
5.42.07
